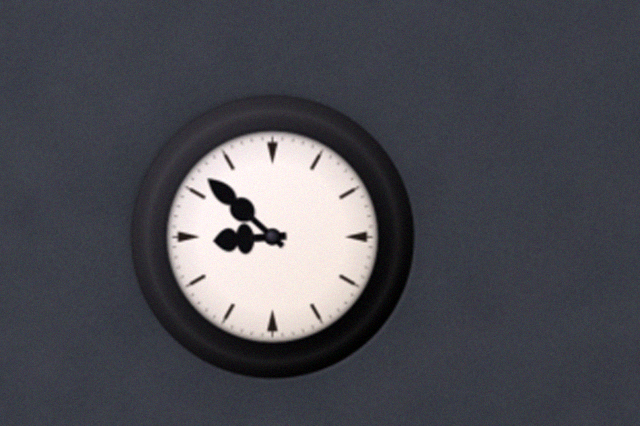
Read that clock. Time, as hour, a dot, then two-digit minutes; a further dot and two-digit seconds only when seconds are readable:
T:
8.52
